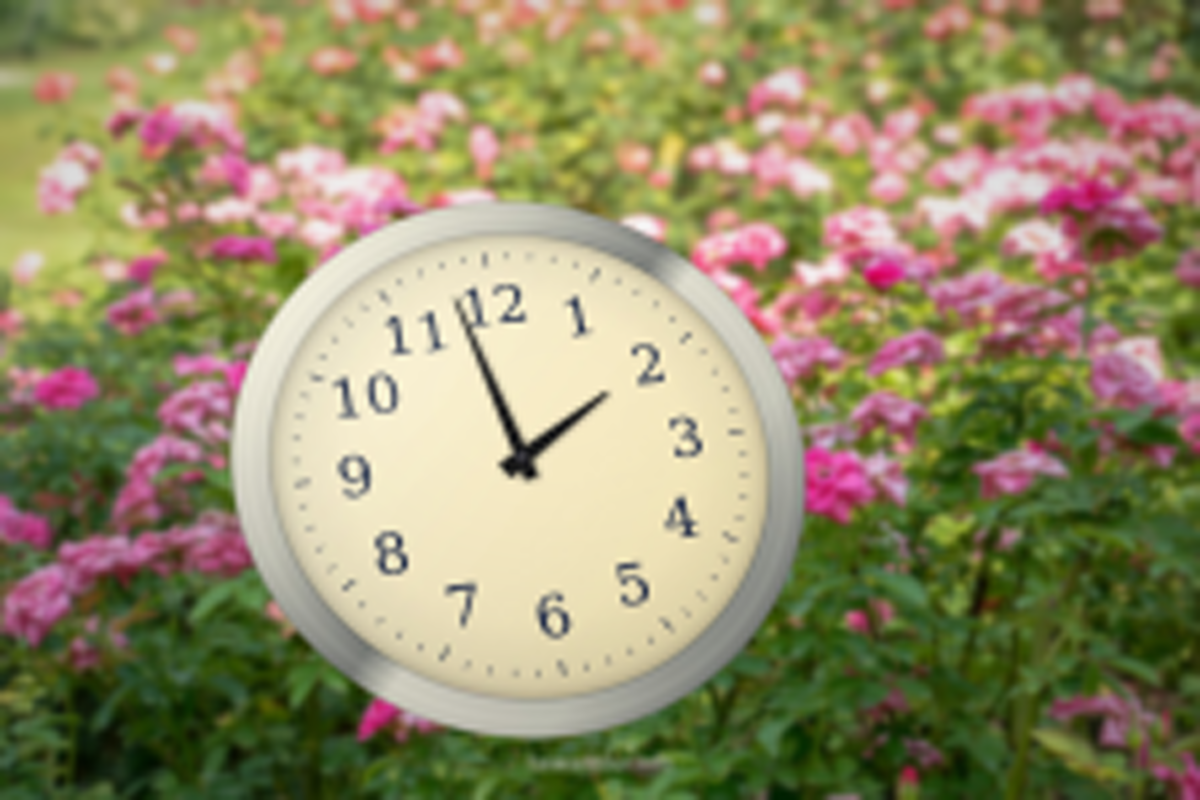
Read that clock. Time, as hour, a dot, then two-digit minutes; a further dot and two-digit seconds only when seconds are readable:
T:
1.58
